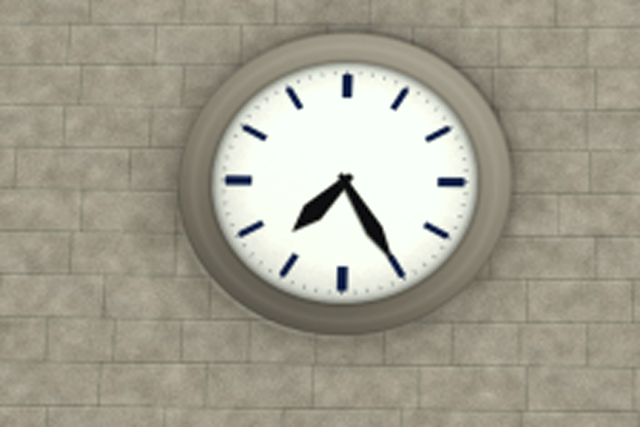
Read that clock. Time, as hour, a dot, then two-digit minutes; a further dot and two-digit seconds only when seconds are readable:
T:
7.25
